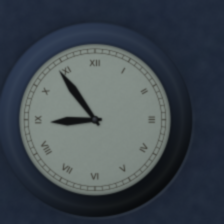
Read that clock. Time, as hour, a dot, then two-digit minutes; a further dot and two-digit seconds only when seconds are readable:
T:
8.54
